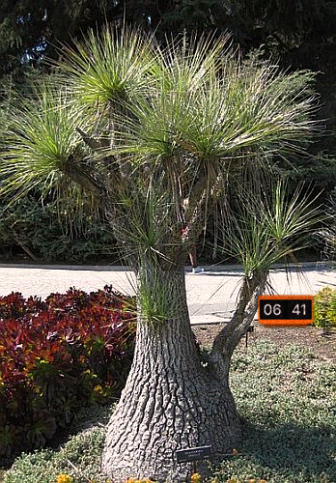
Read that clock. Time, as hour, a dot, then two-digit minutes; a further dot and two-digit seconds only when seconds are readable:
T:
6.41
